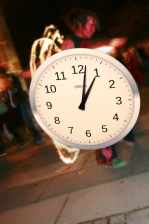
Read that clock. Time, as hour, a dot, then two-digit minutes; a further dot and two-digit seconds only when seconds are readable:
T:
1.02
